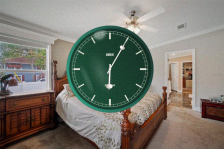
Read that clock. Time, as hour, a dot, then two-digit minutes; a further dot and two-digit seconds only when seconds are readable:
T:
6.05
